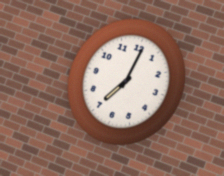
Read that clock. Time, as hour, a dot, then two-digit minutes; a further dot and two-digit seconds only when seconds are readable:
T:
7.01
